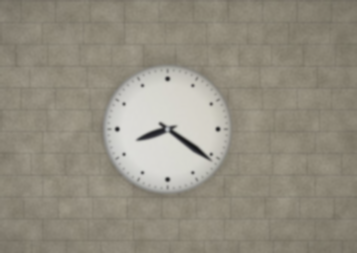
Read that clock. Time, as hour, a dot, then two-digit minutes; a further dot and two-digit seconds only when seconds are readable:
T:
8.21
